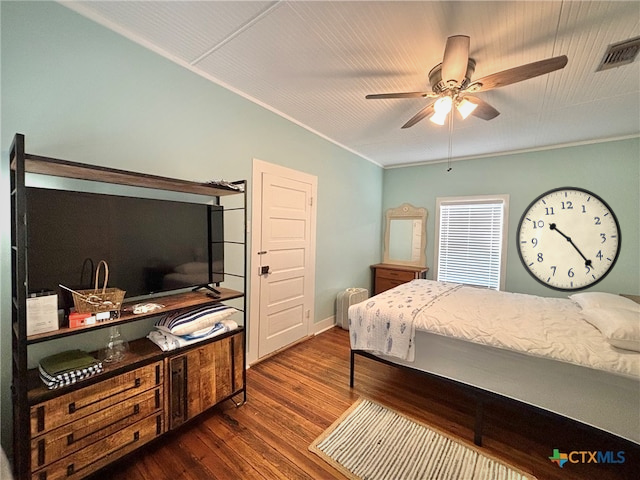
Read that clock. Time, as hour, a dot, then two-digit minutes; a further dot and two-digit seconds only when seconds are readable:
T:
10.24
